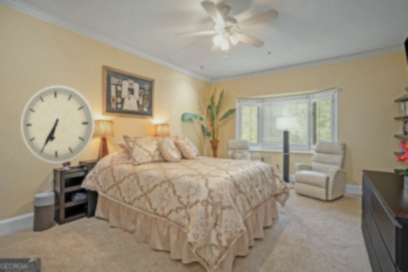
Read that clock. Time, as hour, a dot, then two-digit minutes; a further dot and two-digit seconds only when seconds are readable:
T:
6.35
